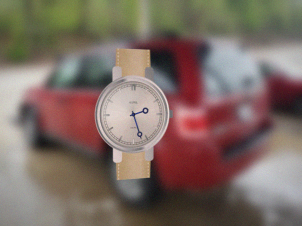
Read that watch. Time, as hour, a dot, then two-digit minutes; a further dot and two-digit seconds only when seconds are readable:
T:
2.27
